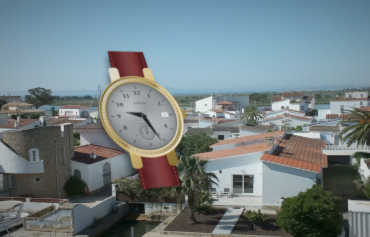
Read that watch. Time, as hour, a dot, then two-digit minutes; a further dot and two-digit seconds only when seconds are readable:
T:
9.26
